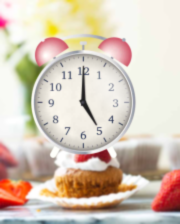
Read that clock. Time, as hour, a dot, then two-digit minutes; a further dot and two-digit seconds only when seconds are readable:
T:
5.00
